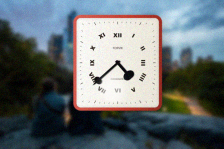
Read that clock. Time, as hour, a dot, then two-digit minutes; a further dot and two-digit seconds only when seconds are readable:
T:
4.38
